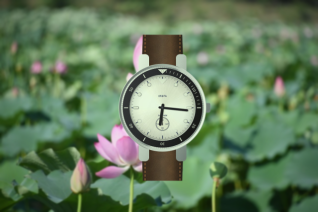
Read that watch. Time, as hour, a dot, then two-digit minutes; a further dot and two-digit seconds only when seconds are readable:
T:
6.16
